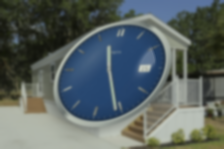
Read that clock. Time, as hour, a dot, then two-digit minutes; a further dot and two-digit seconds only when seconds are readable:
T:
11.26
